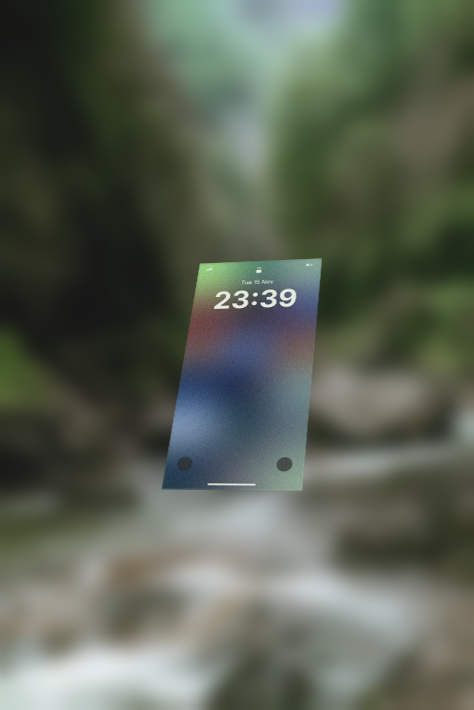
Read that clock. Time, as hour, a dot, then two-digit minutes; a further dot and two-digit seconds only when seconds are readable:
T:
23.39
